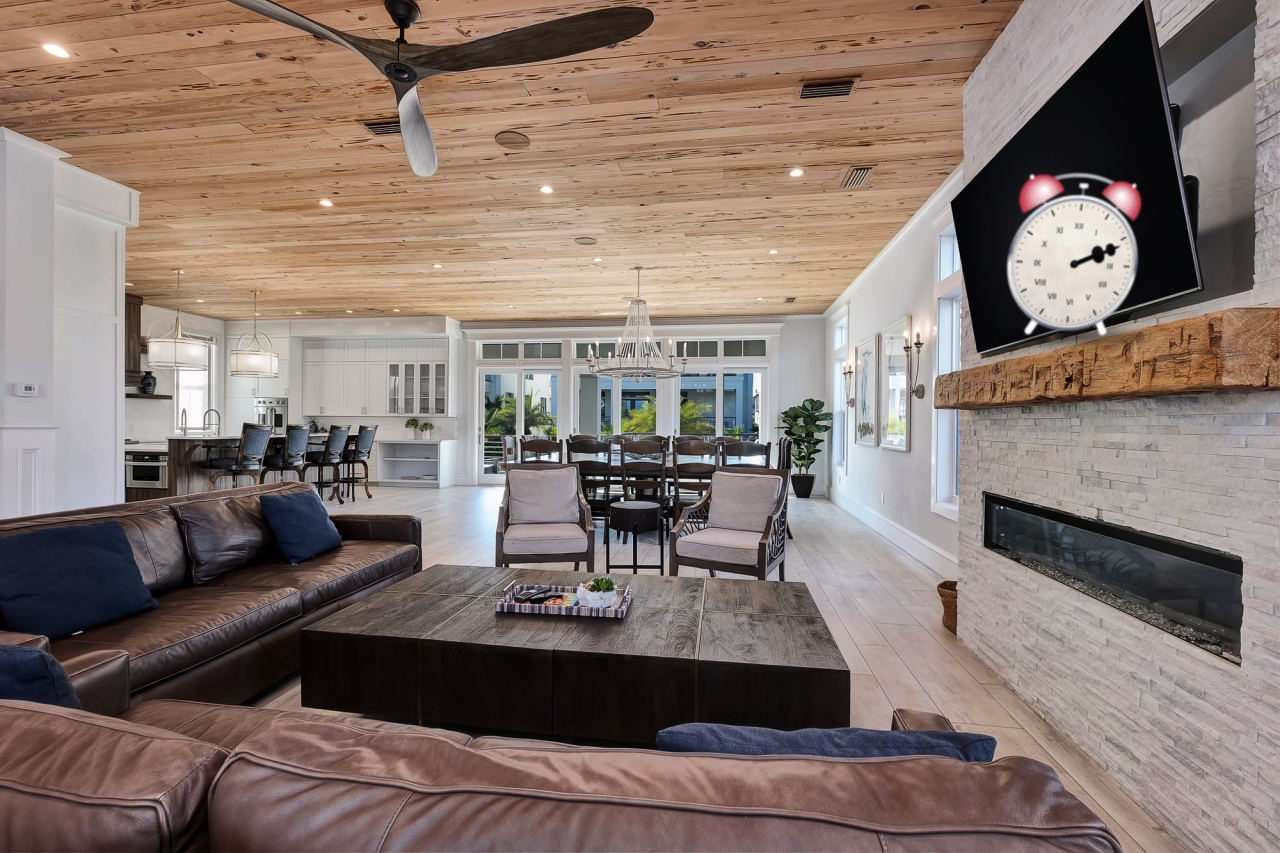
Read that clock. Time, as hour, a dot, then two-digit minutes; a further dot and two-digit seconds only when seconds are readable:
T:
2.11
